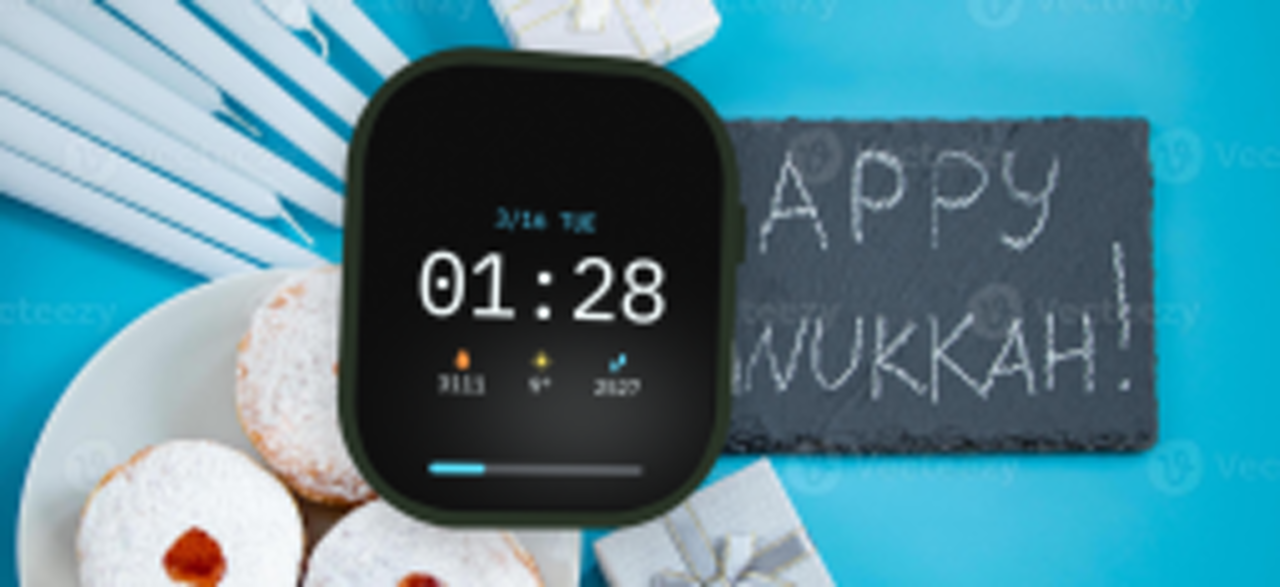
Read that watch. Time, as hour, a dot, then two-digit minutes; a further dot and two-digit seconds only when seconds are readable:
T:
1.28
